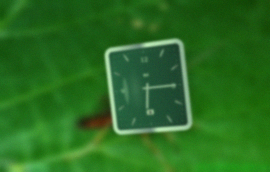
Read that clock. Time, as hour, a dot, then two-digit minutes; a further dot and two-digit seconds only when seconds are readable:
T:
6.15
